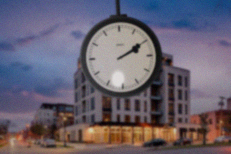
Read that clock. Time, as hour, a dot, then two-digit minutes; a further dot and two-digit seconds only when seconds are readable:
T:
2.10
